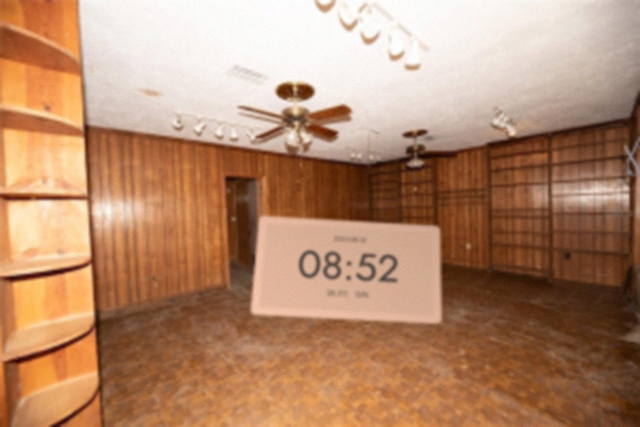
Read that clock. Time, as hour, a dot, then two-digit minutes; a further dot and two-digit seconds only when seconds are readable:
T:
8.52
